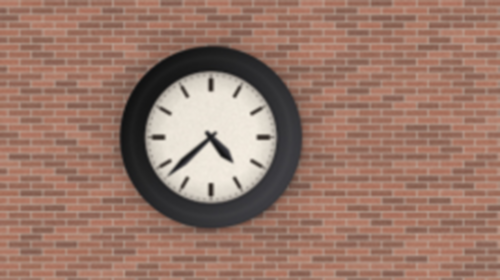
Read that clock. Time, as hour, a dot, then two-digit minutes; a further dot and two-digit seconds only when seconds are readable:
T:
4.38
